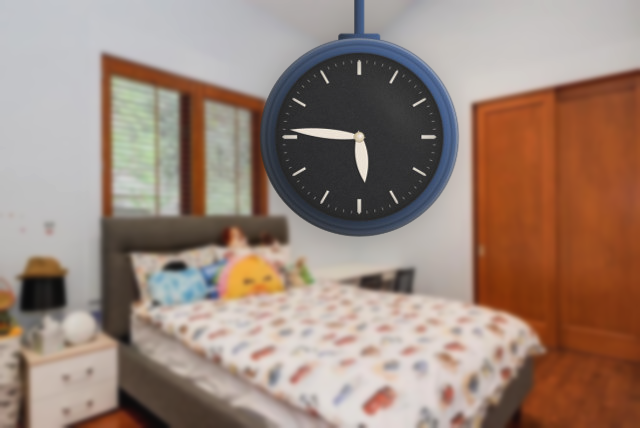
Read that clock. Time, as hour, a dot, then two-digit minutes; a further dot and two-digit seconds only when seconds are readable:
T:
5.46
